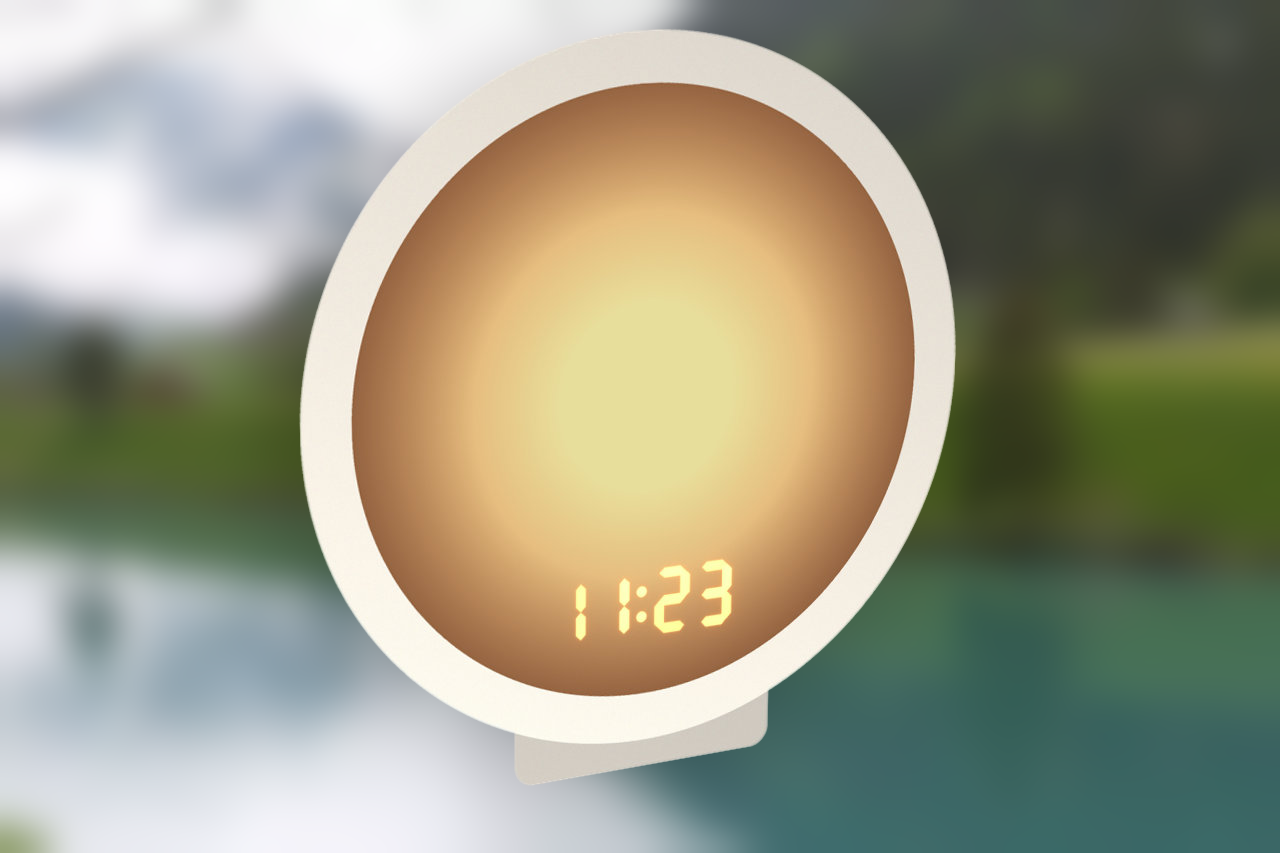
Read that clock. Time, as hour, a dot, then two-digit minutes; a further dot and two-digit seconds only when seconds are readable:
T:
11.23
